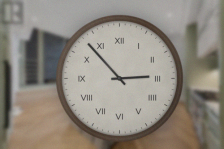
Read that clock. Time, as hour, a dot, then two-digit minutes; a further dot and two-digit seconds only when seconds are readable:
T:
2.53
